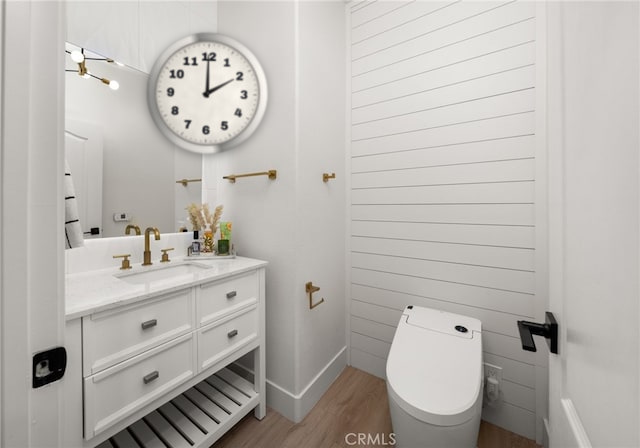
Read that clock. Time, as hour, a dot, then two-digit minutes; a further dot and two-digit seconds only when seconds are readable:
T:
2.00
